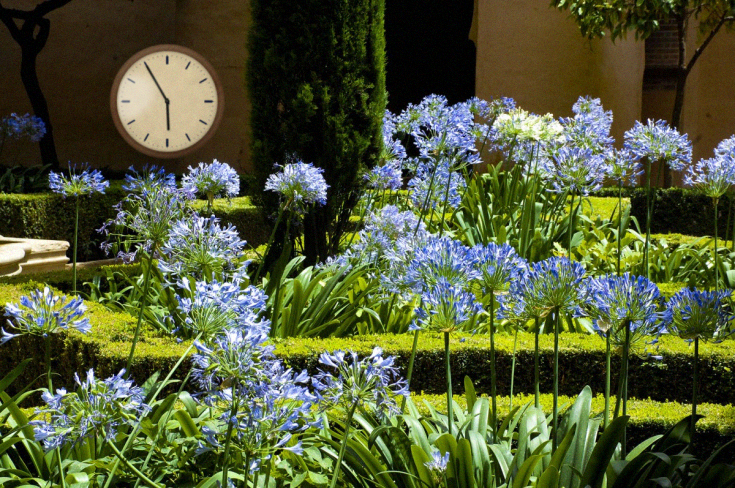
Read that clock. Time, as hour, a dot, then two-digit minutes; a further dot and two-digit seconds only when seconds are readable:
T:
5.55
